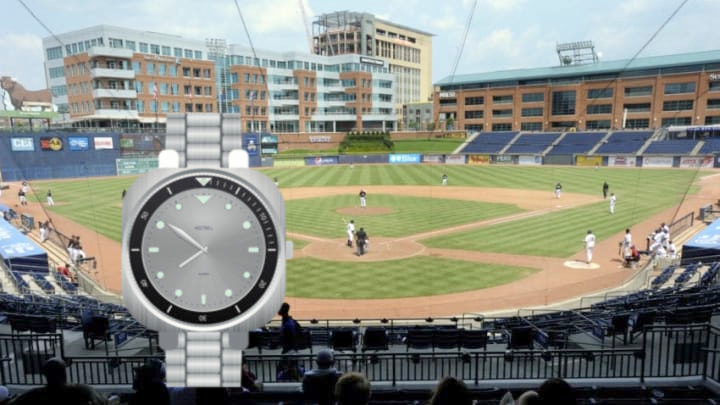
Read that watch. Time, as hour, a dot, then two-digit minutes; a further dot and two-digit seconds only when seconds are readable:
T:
7.51
